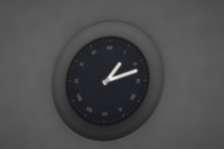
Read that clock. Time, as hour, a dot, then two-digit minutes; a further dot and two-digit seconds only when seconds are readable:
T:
1.12
